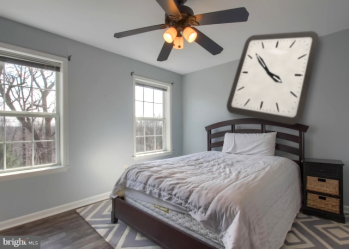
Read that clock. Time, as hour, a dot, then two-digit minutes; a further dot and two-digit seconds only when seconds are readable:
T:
3.52
